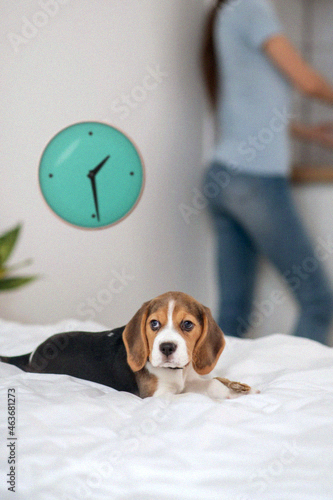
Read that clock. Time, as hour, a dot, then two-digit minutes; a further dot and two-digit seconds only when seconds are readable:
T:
1.29
